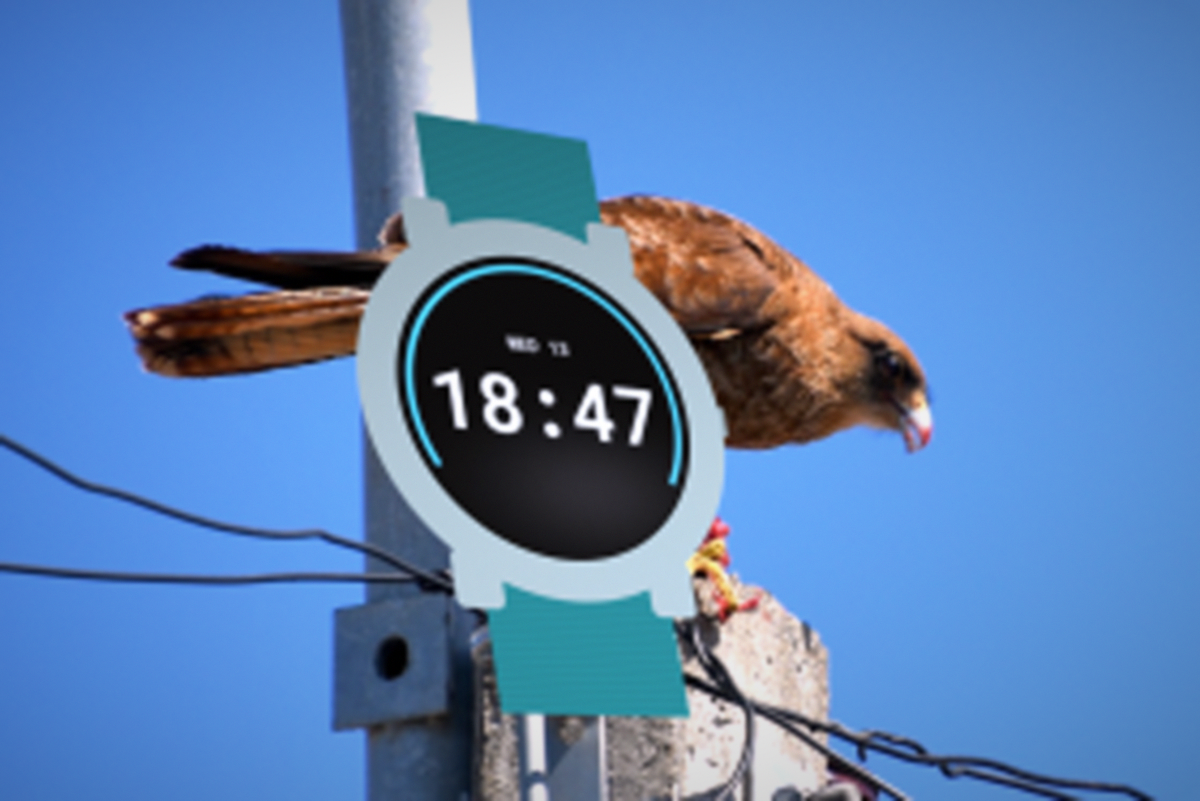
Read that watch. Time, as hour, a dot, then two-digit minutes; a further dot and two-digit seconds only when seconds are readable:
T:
18.47
